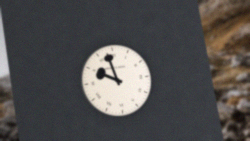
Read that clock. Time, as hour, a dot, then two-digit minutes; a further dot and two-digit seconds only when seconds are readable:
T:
9.58
